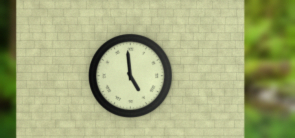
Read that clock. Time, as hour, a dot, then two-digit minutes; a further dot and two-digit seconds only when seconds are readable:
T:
4.59
